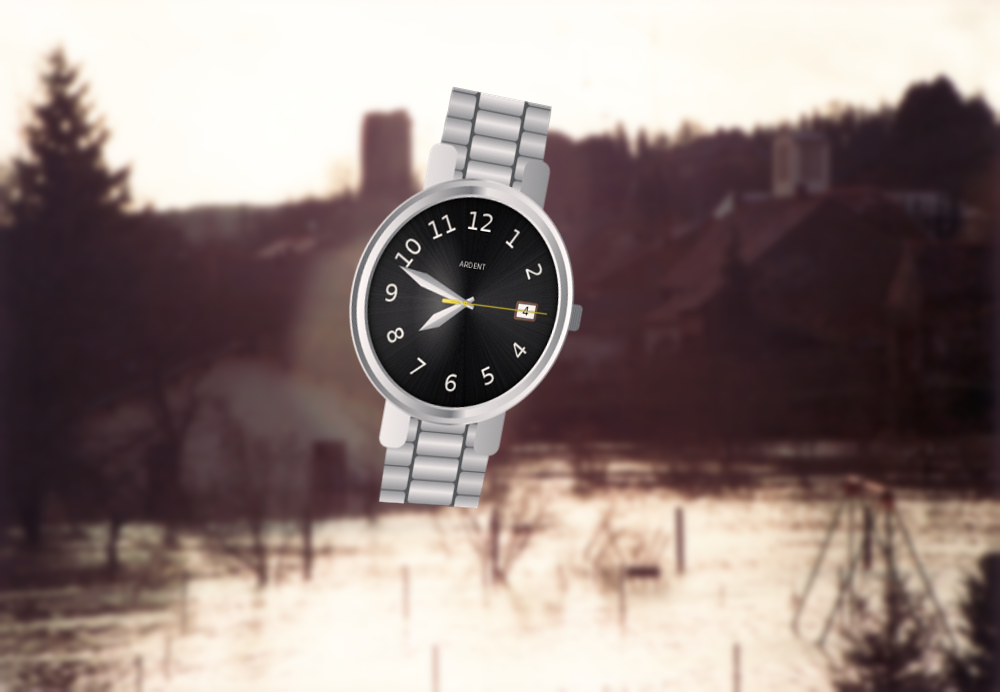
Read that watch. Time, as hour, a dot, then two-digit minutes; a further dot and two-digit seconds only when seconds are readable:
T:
7.48.15
